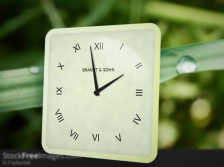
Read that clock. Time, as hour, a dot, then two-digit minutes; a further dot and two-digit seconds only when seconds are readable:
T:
1.58
